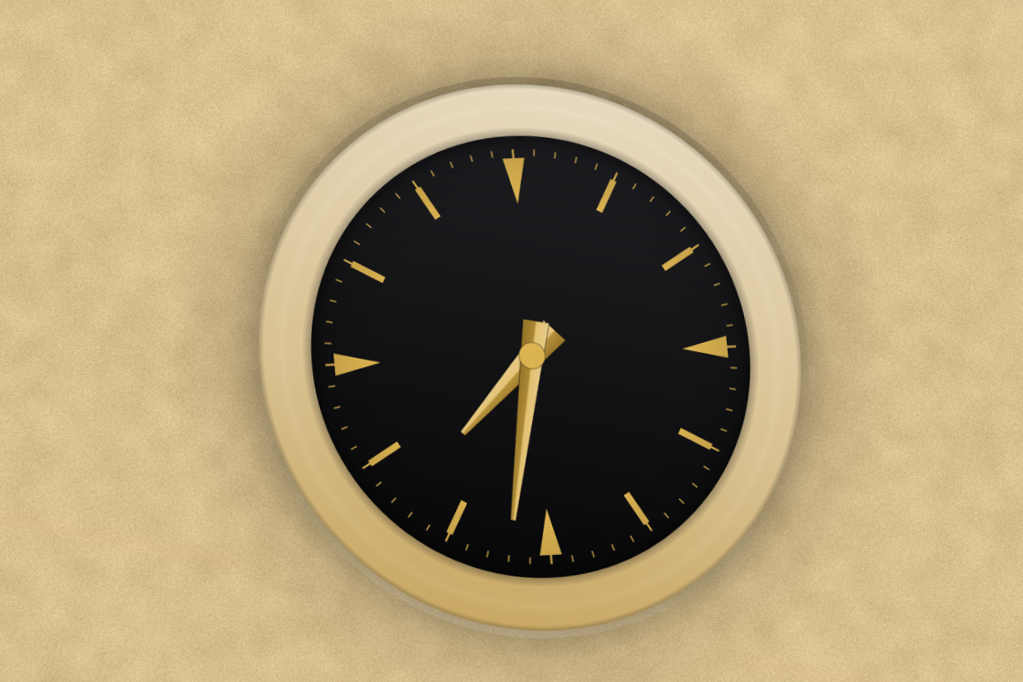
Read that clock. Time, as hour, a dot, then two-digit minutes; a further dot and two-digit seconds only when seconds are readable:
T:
7.32
